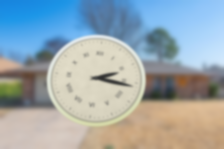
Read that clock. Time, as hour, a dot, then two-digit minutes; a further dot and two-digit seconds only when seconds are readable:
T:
2.16
